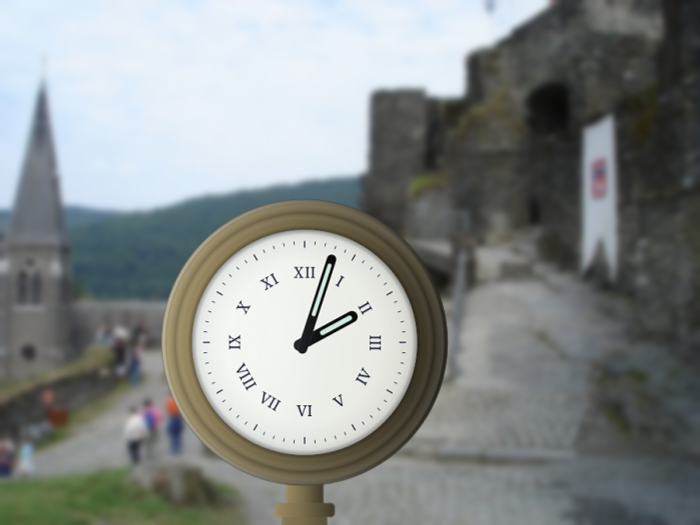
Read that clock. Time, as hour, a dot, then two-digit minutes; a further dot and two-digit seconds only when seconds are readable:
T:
2.03
